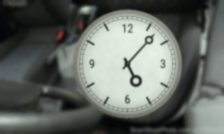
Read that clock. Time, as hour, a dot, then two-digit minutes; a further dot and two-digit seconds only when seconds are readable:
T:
5.07
